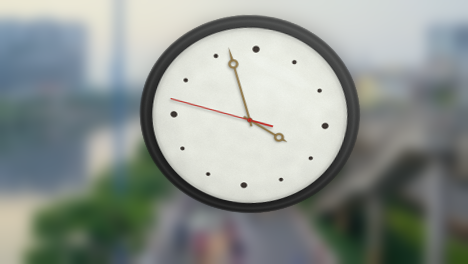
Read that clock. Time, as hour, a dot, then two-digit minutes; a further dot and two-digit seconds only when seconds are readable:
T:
3.56.47
